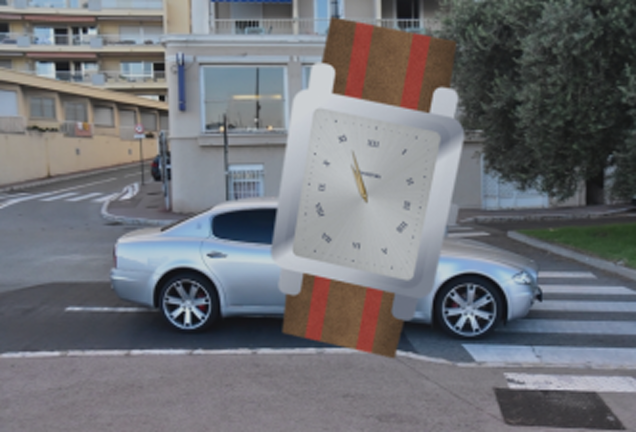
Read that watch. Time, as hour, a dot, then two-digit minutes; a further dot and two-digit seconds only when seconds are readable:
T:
10.56
